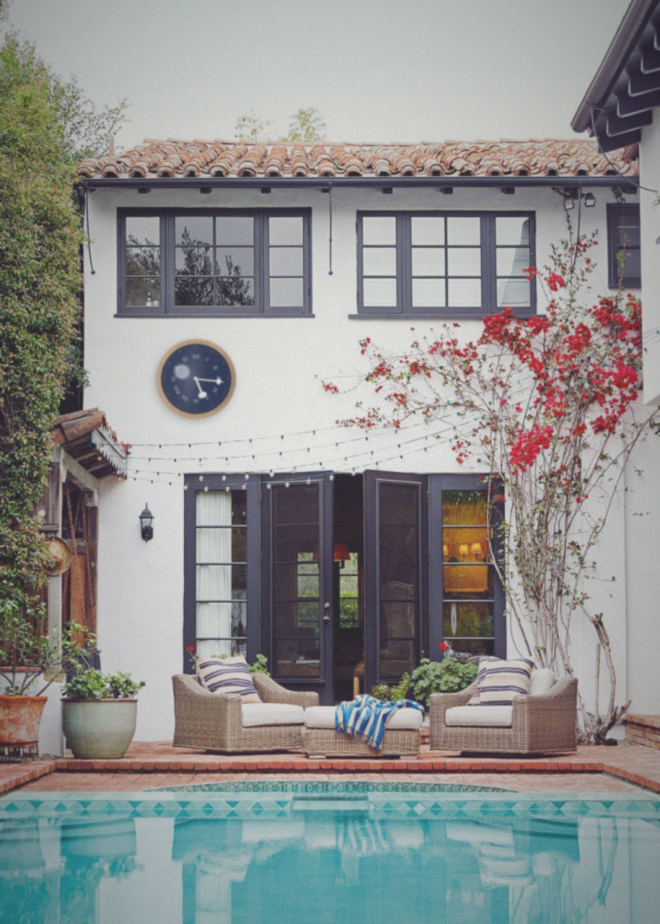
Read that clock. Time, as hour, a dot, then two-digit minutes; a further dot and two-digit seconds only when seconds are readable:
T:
5.16
